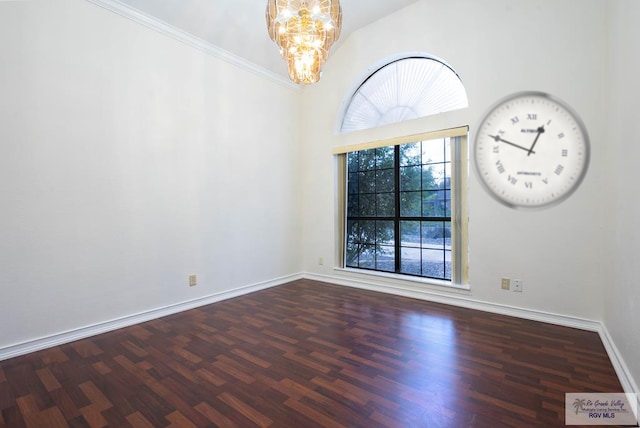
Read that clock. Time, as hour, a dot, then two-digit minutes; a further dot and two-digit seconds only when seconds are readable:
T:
12.48
